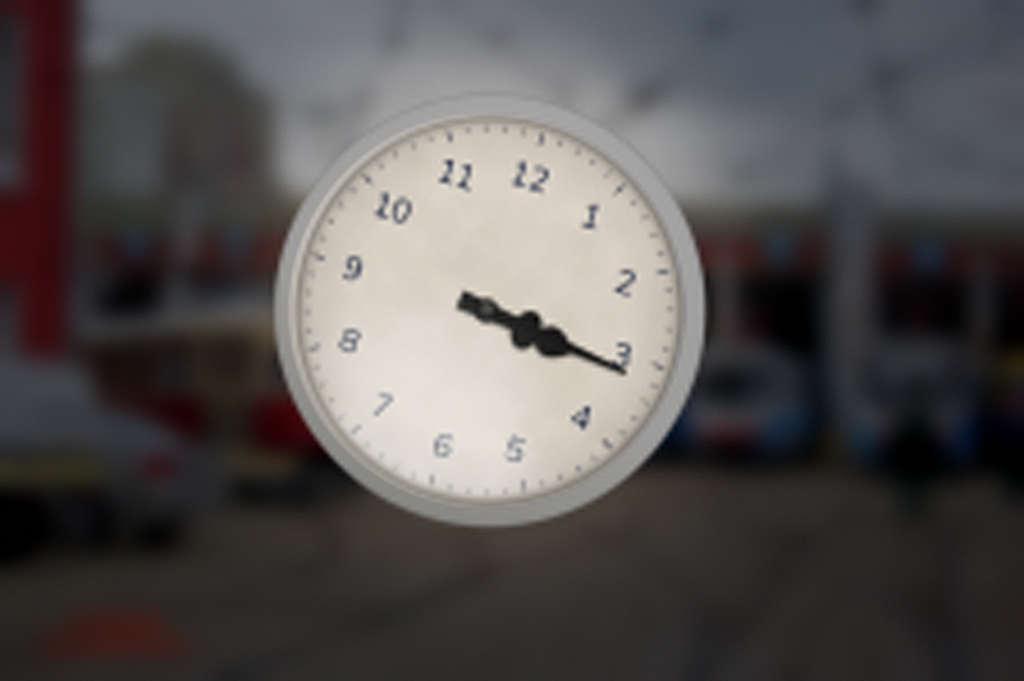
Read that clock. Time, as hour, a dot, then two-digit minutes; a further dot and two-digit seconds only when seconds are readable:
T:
3.16
